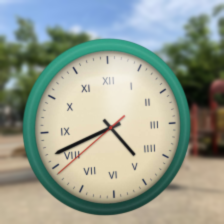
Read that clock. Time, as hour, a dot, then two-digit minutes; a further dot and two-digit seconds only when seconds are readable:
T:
4.41.39
